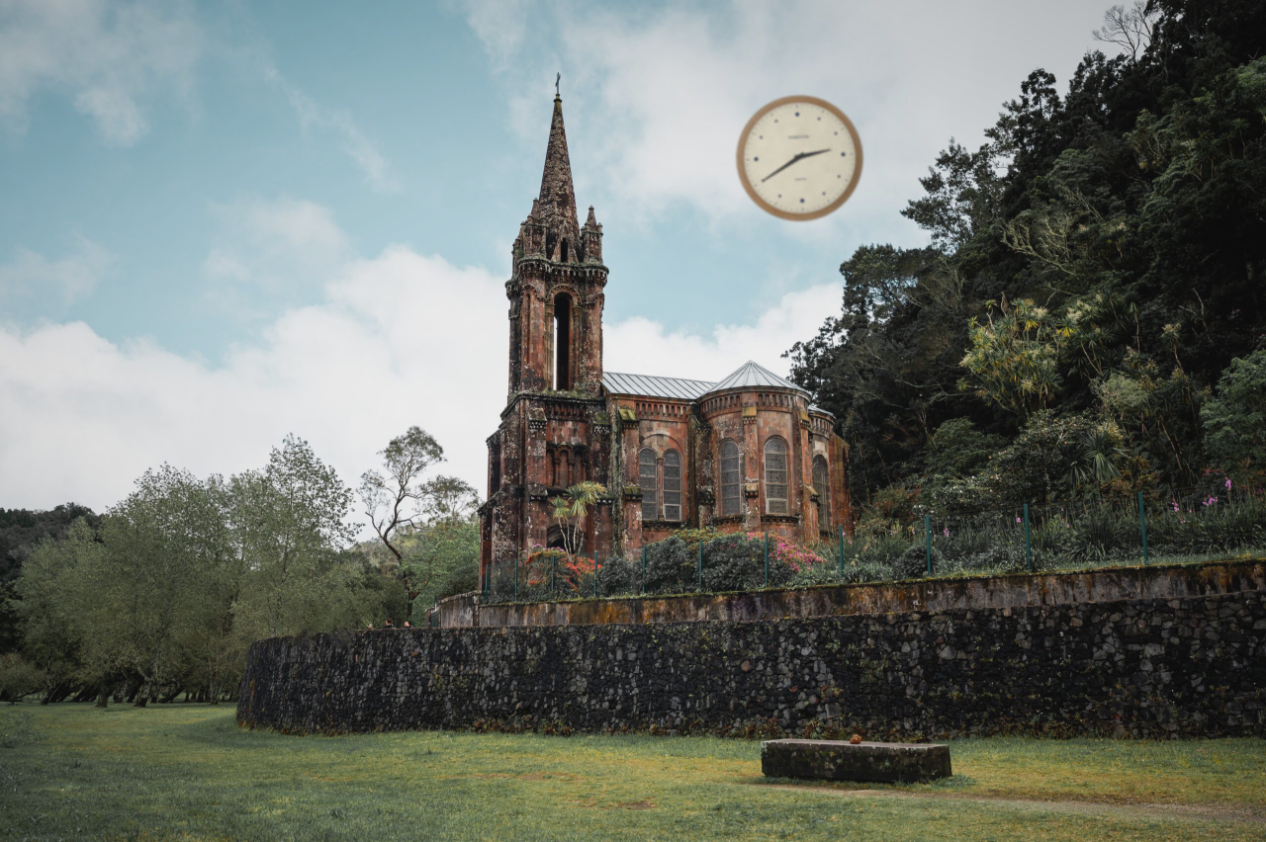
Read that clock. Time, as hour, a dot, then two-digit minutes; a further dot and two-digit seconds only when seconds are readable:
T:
2.40
